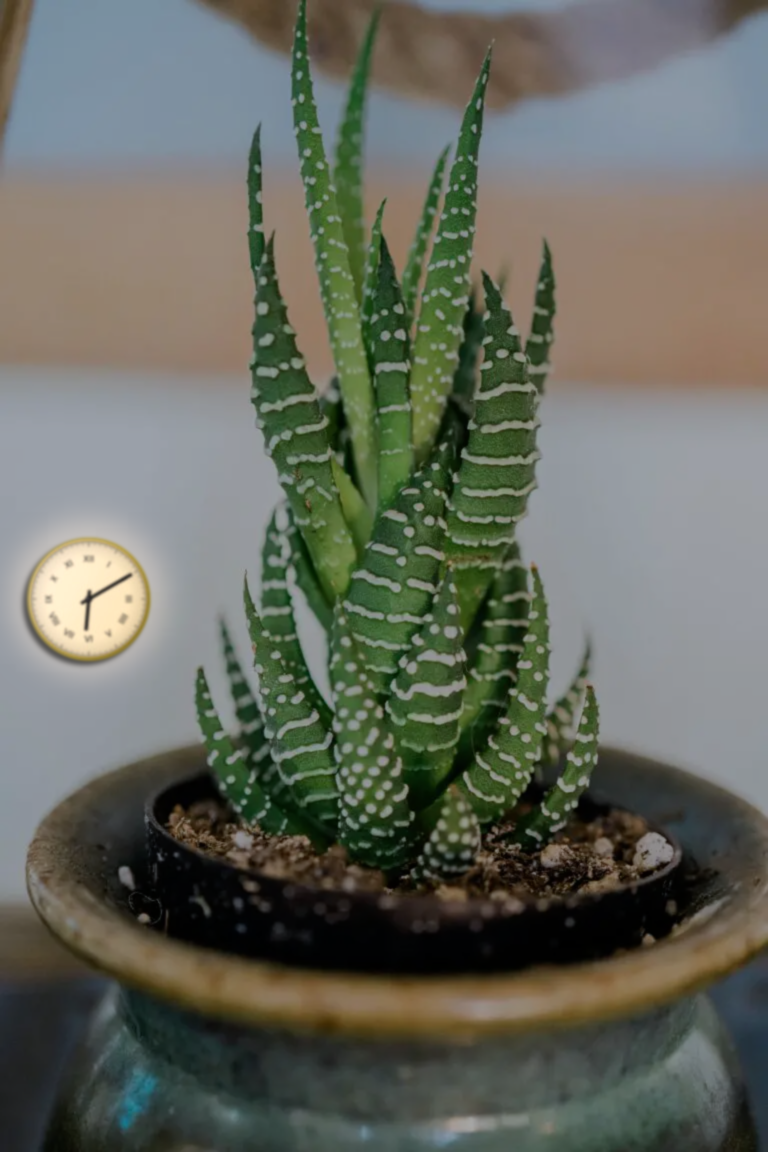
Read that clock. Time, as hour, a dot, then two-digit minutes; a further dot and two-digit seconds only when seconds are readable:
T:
6.10
